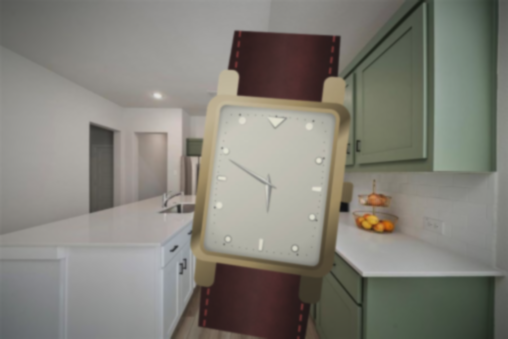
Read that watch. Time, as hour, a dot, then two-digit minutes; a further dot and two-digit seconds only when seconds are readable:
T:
5.49
